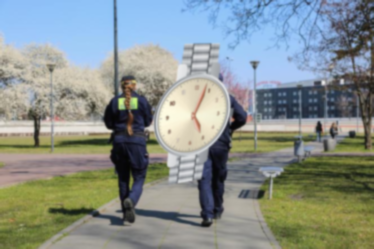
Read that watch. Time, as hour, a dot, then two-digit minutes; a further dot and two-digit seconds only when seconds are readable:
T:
5.03
